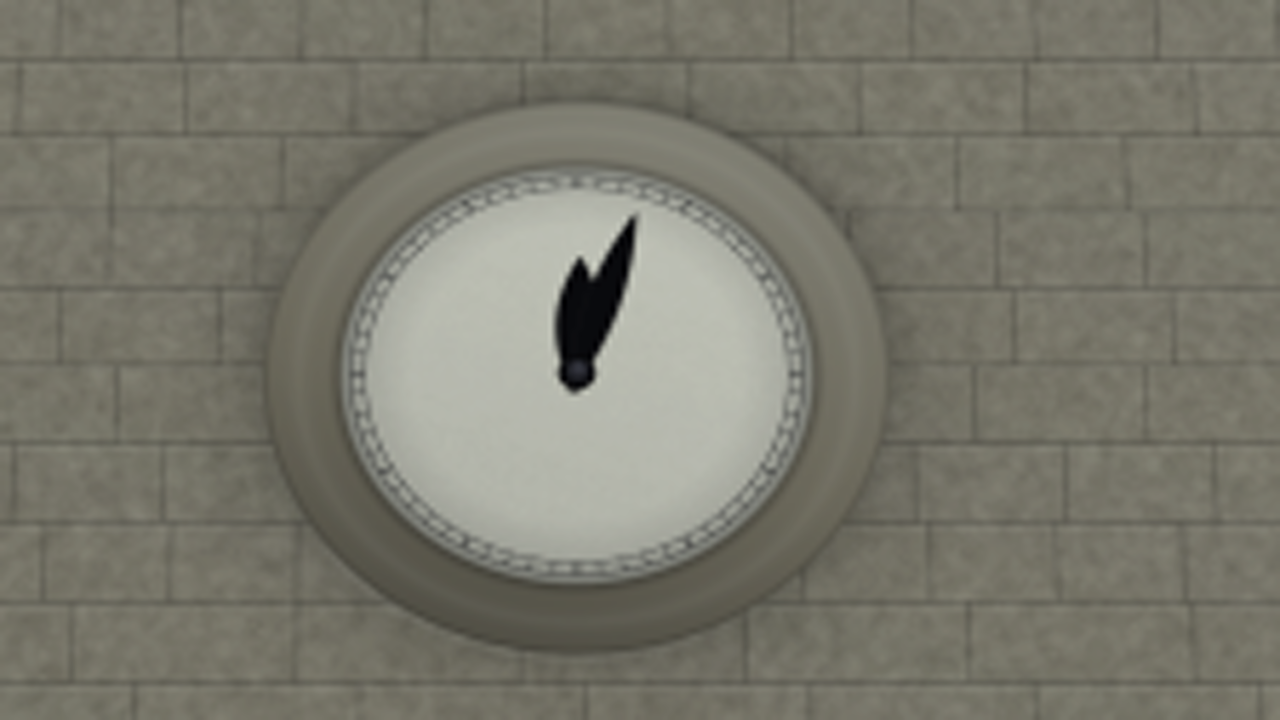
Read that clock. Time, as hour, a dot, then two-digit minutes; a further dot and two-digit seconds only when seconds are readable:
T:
12.03
